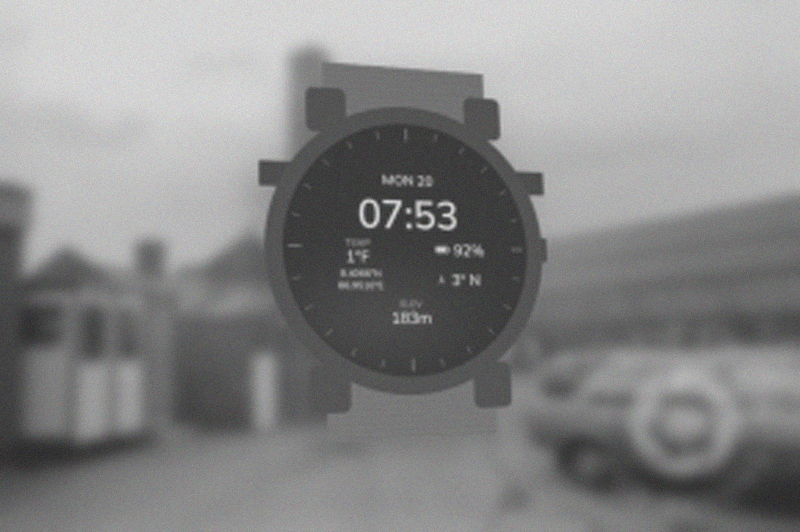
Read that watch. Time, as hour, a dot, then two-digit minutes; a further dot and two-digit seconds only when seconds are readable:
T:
7.53
